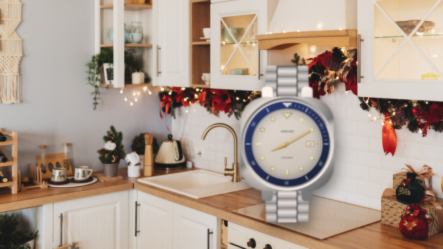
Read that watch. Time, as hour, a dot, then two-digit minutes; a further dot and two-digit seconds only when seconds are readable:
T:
8.10
